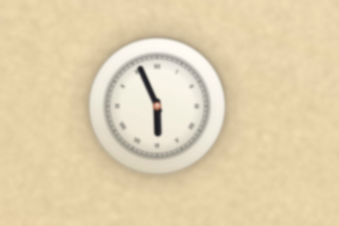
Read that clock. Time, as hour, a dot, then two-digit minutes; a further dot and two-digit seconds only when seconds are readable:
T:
5.56
